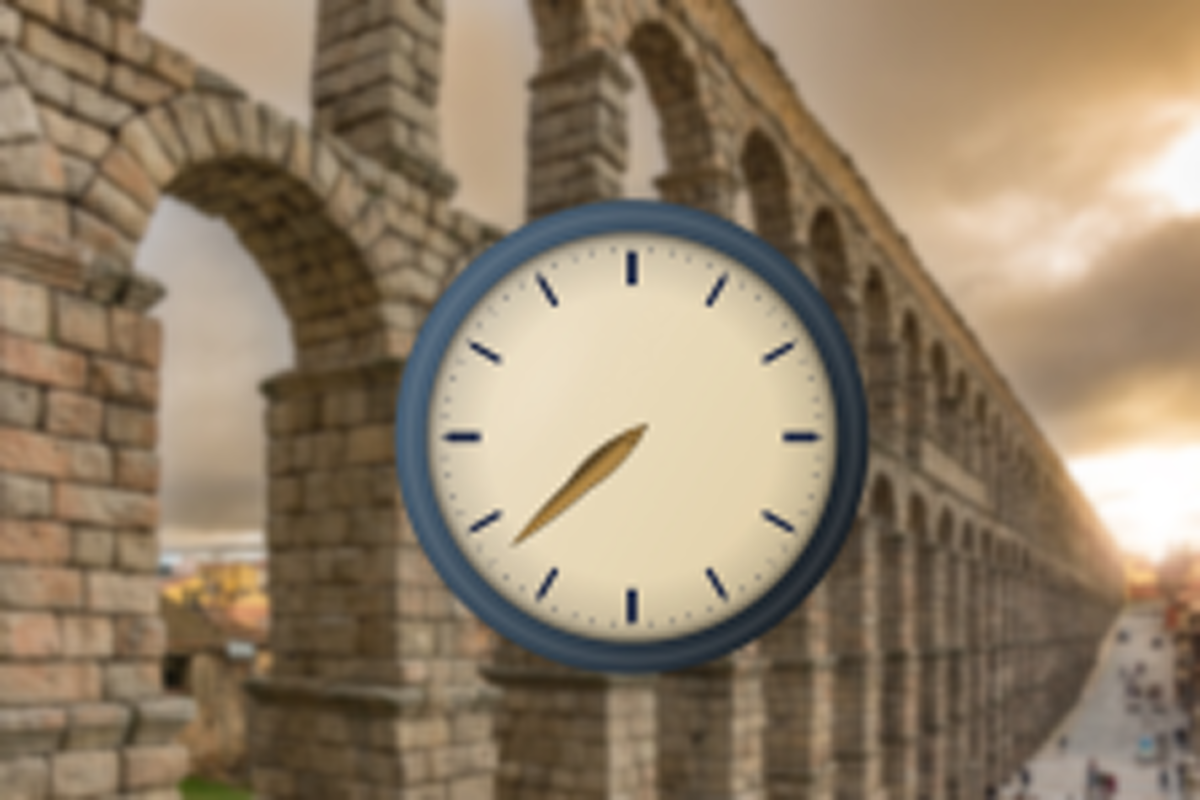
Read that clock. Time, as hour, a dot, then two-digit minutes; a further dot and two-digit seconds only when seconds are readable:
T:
7.38
